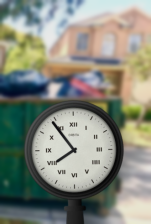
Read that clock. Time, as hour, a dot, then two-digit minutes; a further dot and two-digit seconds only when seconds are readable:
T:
7.54
